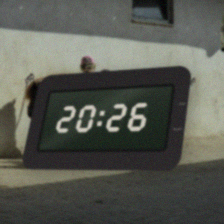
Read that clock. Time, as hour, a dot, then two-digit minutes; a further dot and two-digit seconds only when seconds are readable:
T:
20.26
